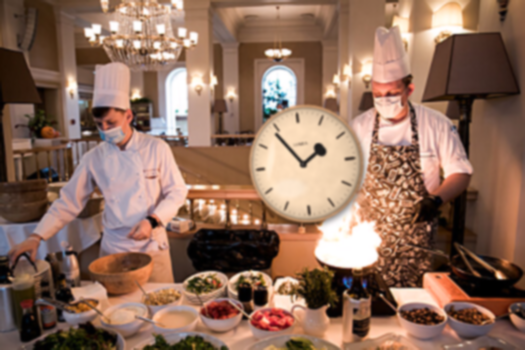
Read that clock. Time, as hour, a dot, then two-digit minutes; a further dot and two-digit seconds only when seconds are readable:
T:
1.54
